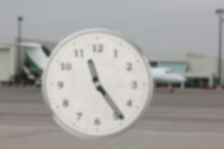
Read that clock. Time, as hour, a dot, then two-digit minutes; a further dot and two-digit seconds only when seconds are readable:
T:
11.24
